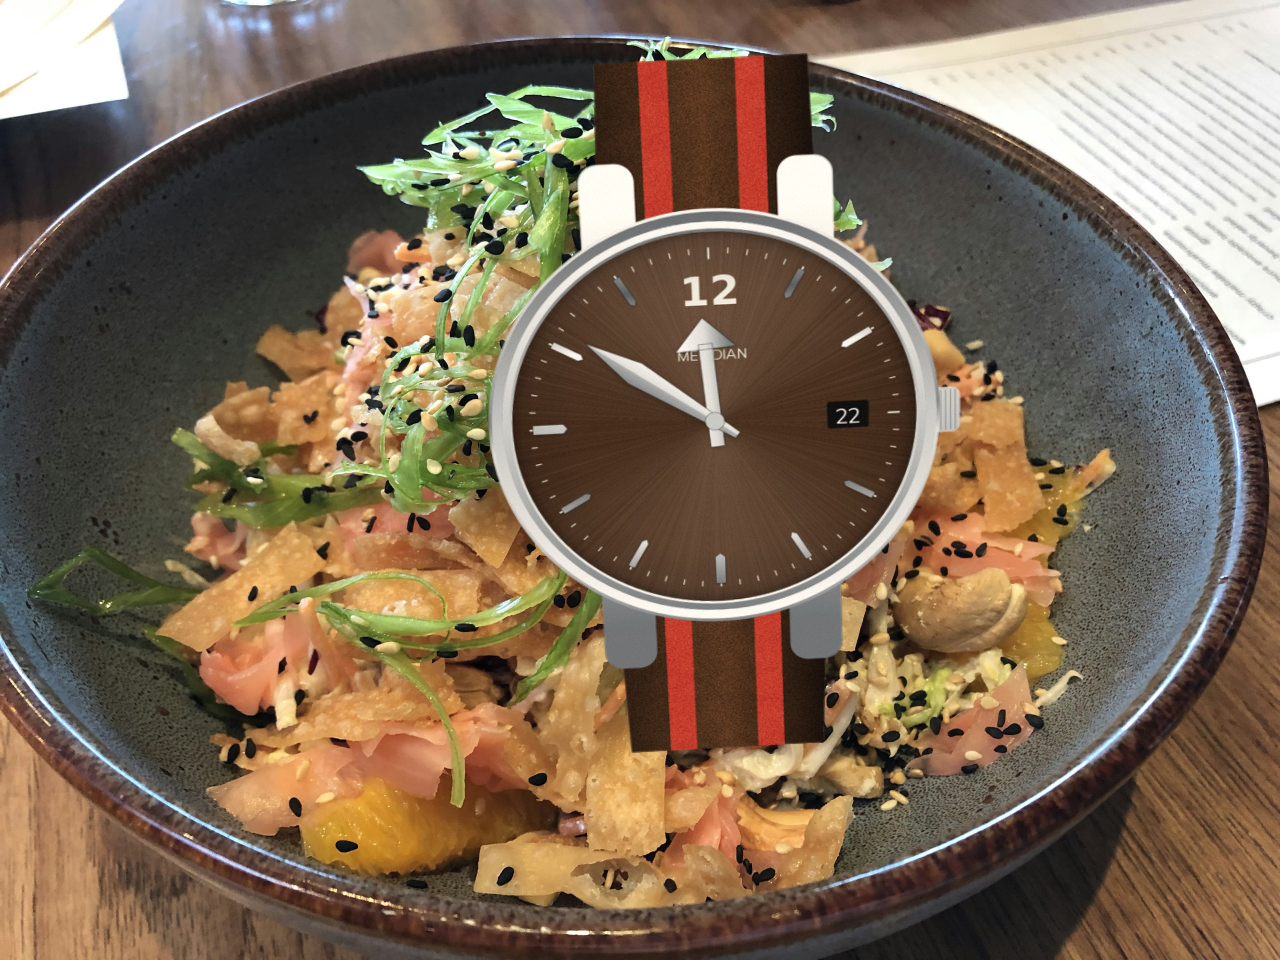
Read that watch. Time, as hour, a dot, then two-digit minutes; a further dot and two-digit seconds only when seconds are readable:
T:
11.51
